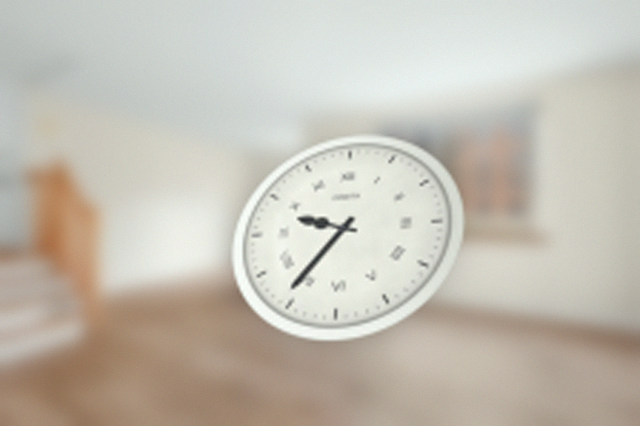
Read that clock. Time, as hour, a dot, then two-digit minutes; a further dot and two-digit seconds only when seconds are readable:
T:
9.36
